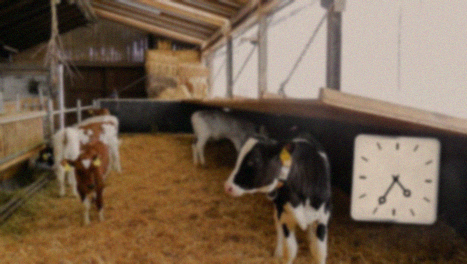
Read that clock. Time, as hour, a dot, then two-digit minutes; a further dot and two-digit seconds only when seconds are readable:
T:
4.35
